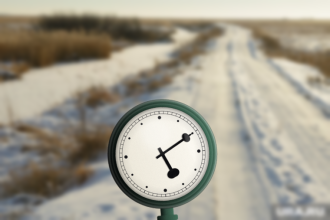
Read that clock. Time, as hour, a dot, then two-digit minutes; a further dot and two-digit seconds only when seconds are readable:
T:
5.10
